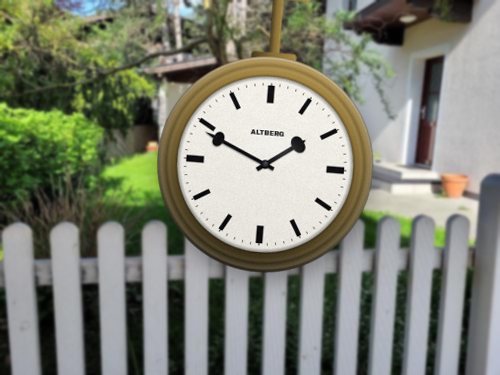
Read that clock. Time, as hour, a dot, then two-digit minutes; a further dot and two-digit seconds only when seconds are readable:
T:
1.49
